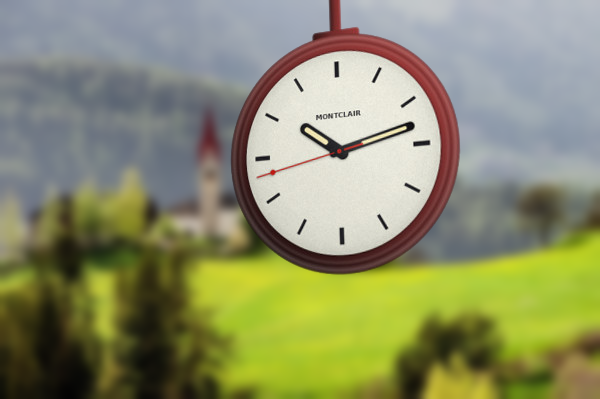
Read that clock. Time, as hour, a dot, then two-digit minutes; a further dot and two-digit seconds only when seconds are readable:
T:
10.12.43
